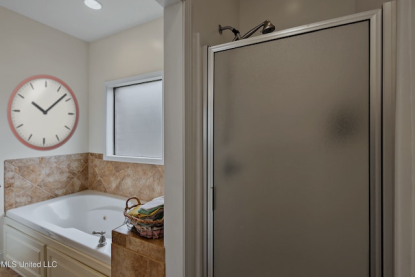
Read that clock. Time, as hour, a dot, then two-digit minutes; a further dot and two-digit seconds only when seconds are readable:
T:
10.08
